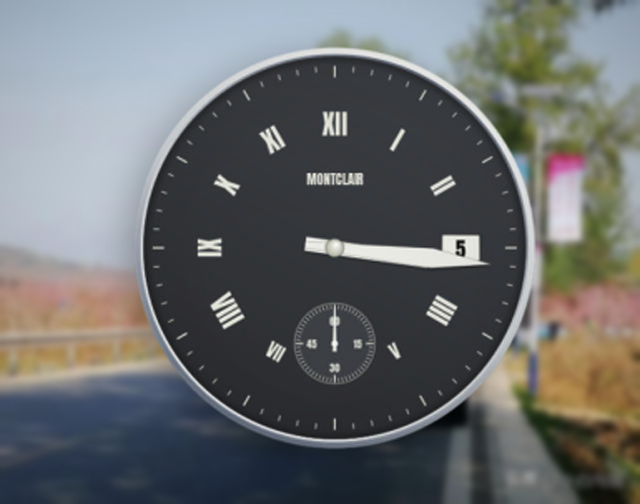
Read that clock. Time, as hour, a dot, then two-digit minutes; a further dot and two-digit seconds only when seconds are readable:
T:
3.16
